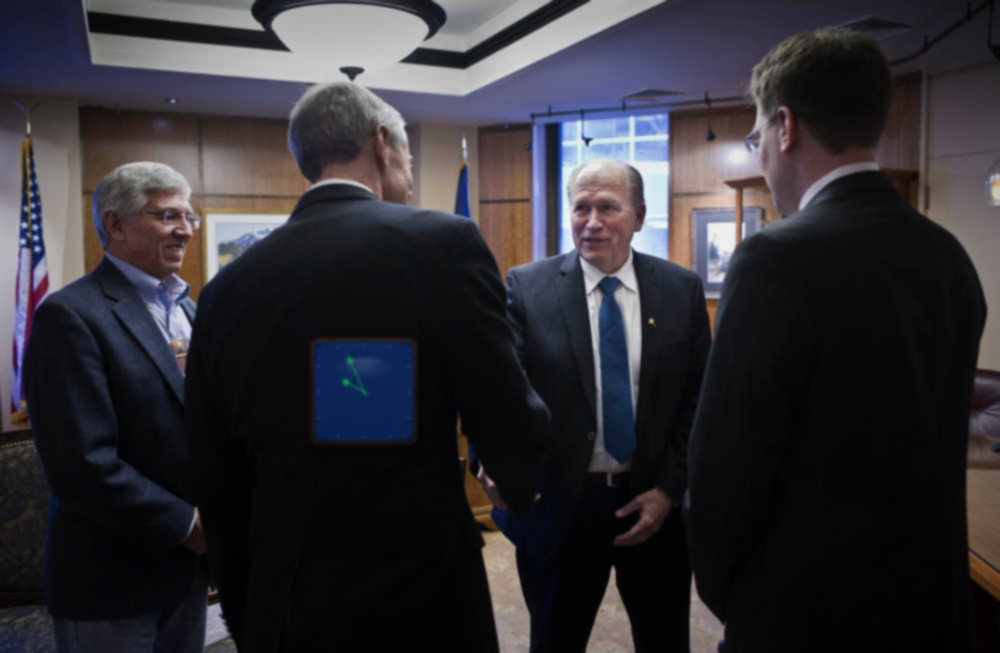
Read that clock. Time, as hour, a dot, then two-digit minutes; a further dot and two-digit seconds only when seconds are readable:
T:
9.56
